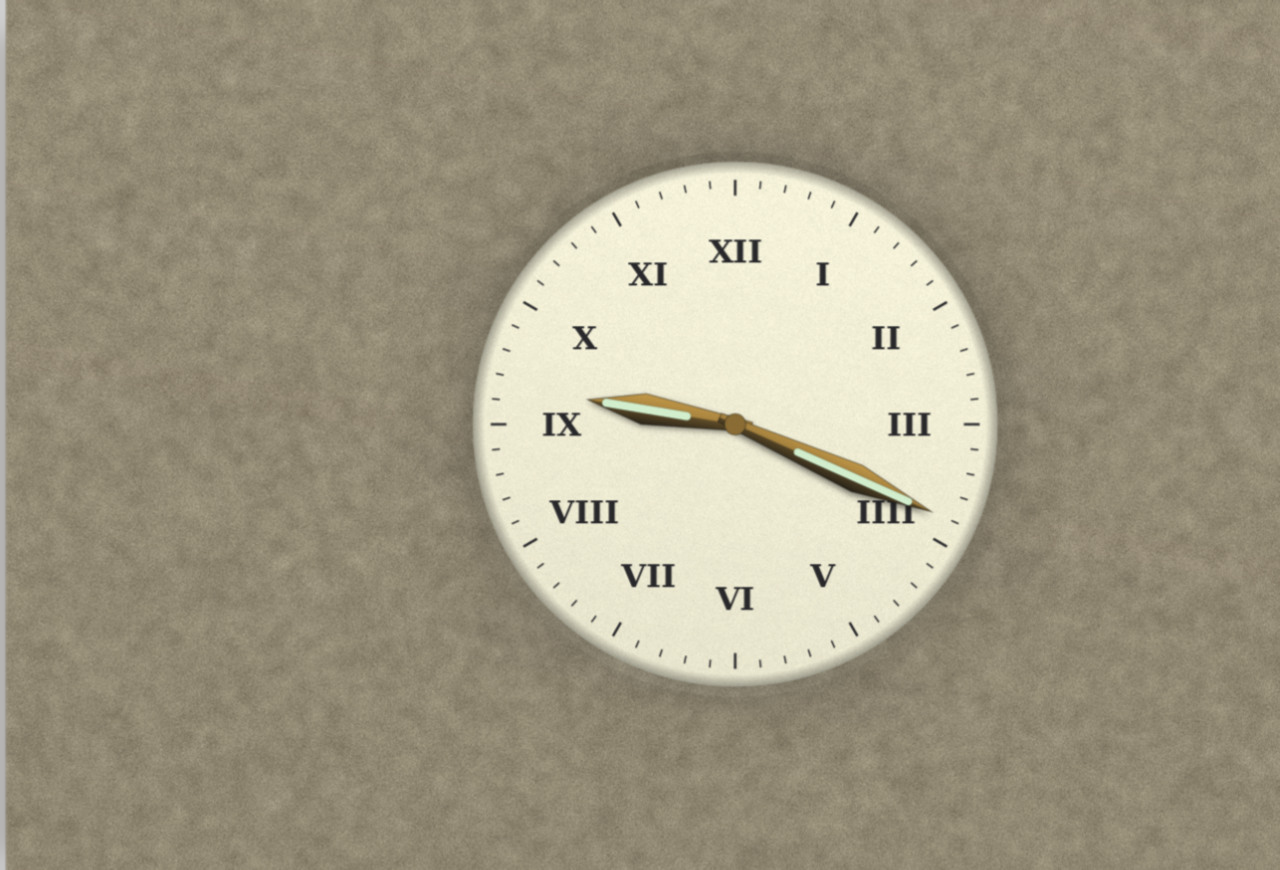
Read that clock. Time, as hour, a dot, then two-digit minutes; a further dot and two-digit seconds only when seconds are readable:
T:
9.19
